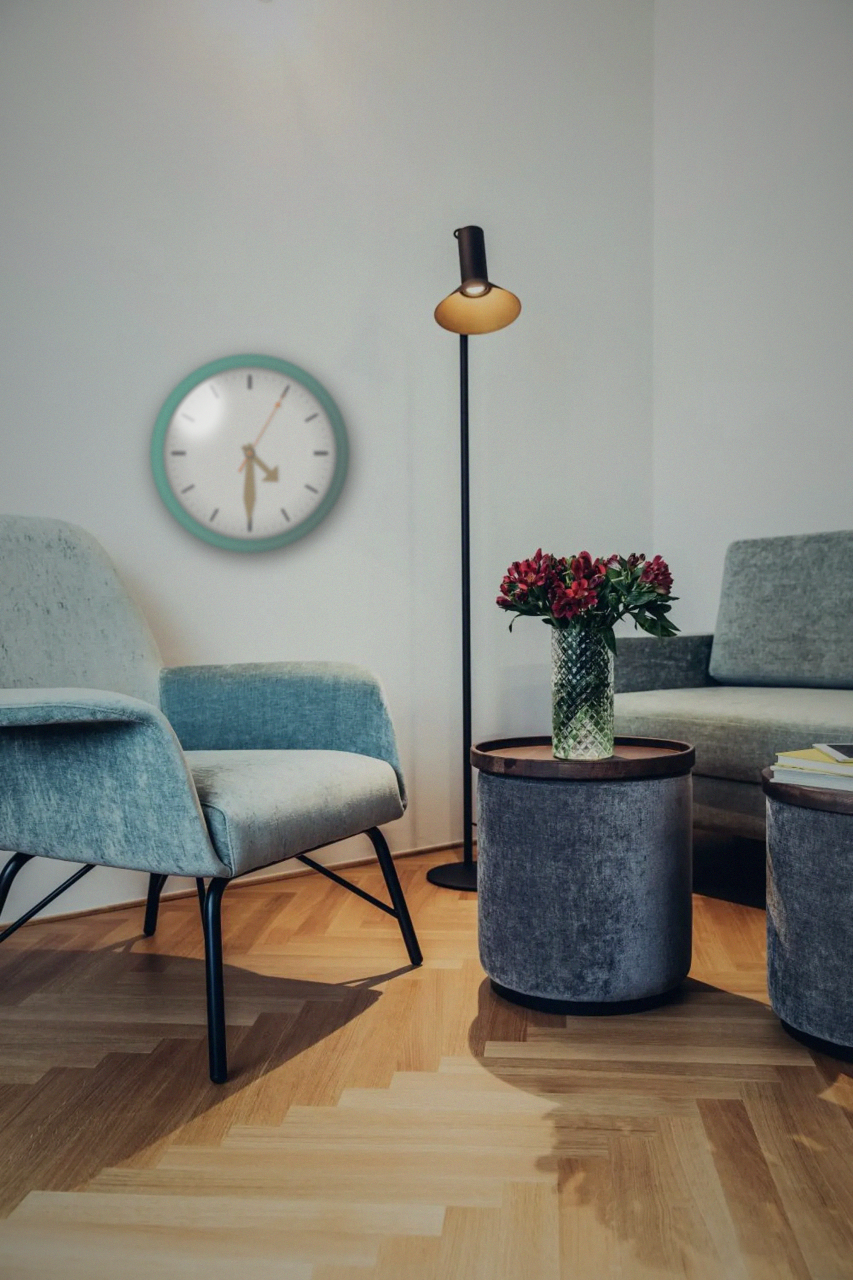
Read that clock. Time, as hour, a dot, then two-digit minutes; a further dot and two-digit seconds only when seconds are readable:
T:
4.30.05
